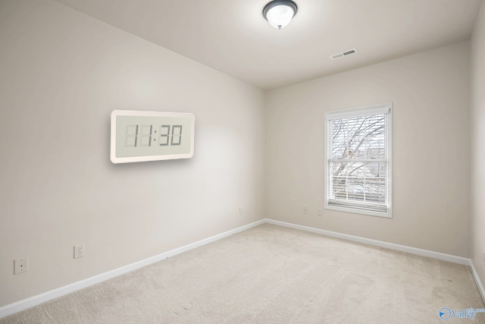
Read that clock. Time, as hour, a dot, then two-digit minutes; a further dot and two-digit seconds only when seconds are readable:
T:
11.30
